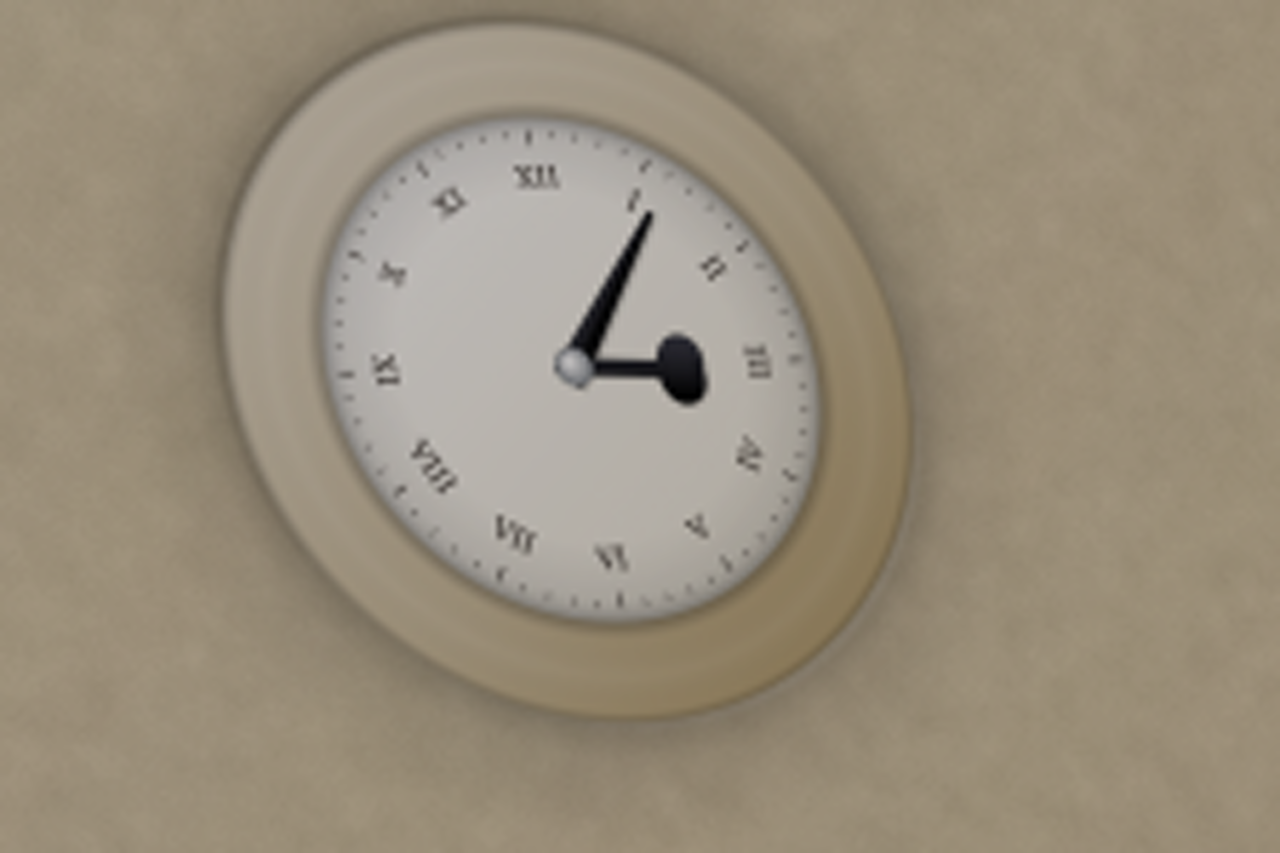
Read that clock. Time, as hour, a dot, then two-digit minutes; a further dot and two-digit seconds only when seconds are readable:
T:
3.06
